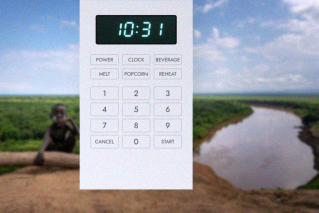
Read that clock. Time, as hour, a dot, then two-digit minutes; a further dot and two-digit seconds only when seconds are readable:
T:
10.31
